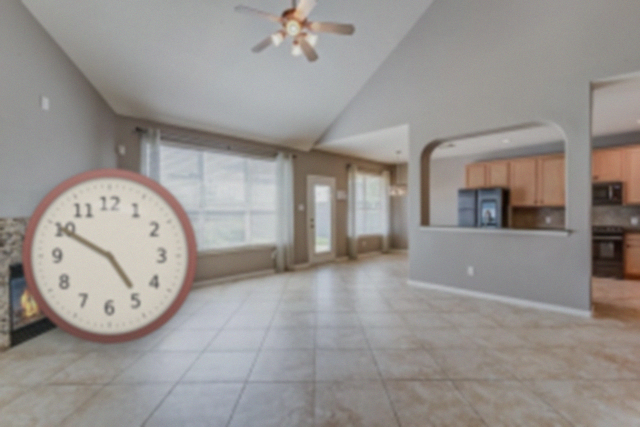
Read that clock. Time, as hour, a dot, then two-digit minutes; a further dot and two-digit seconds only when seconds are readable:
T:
4.50
